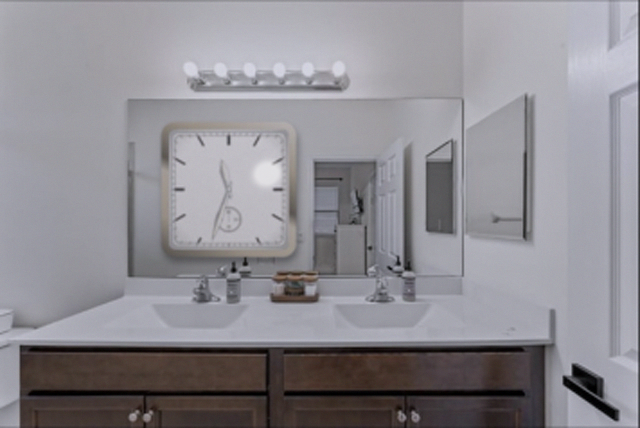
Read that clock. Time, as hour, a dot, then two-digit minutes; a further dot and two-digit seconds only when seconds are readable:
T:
11.33
